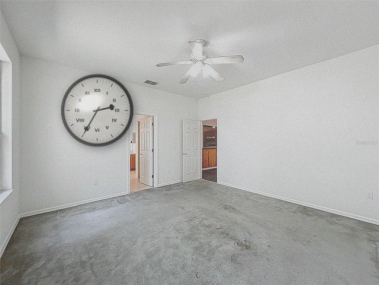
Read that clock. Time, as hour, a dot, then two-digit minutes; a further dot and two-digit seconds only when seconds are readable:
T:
2.35
